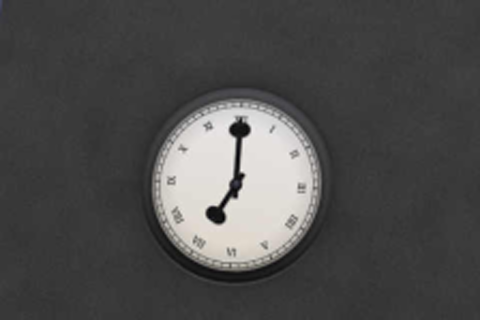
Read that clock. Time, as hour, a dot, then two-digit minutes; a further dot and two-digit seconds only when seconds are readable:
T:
7.00
